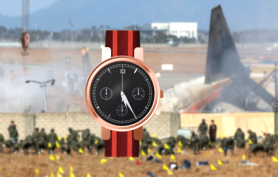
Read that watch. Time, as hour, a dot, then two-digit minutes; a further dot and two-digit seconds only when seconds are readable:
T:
5.25
